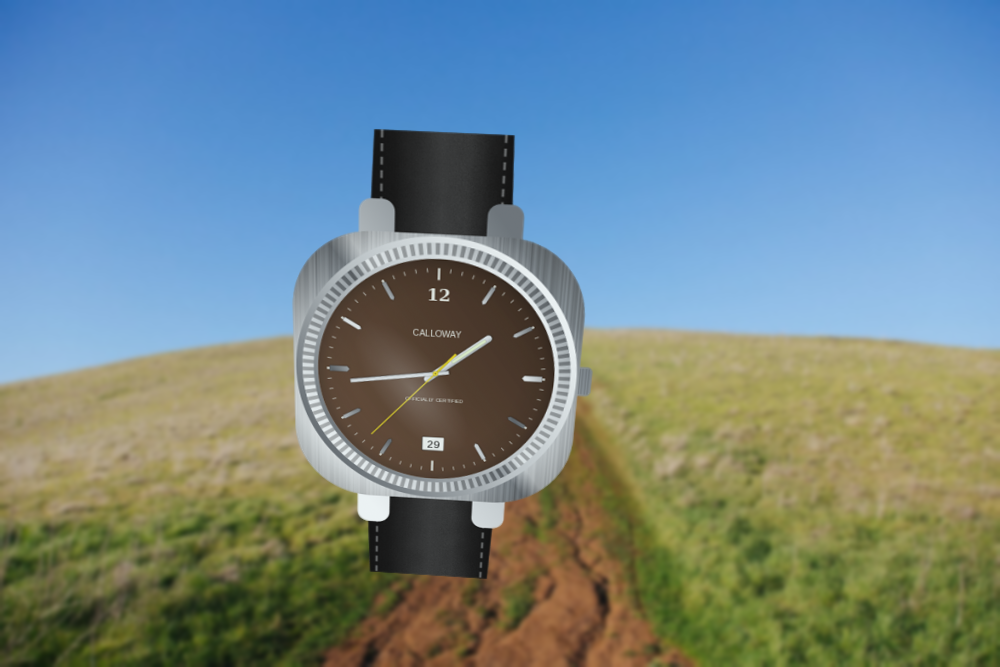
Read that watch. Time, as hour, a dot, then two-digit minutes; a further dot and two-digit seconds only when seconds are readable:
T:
1.43.37
